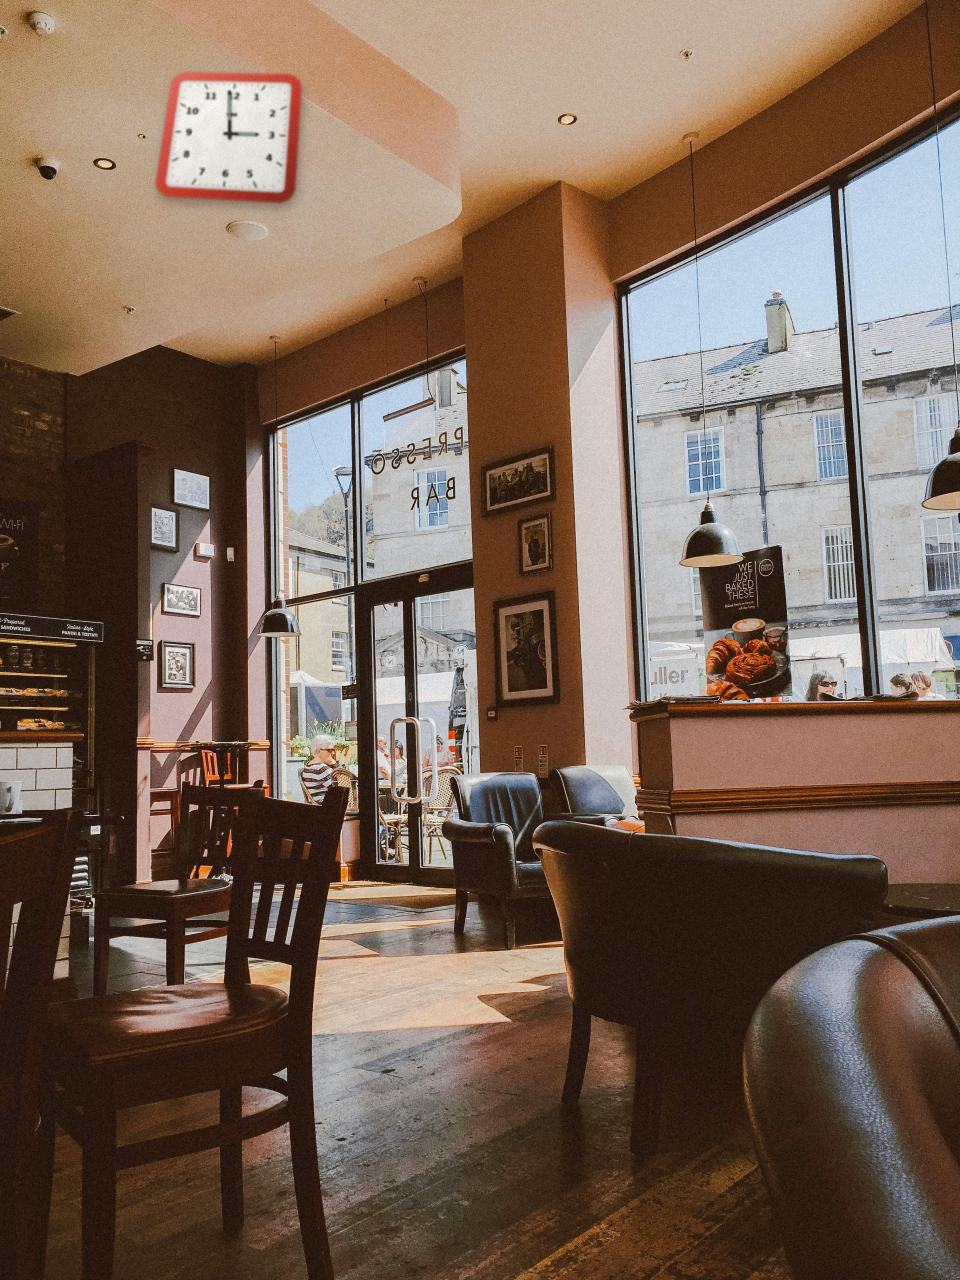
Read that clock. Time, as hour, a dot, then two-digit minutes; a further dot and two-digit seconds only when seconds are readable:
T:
2.59
